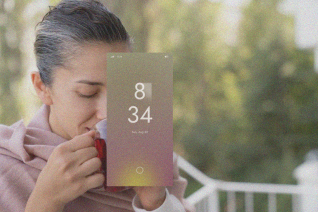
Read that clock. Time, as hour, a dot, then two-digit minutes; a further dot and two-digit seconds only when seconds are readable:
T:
8.34
